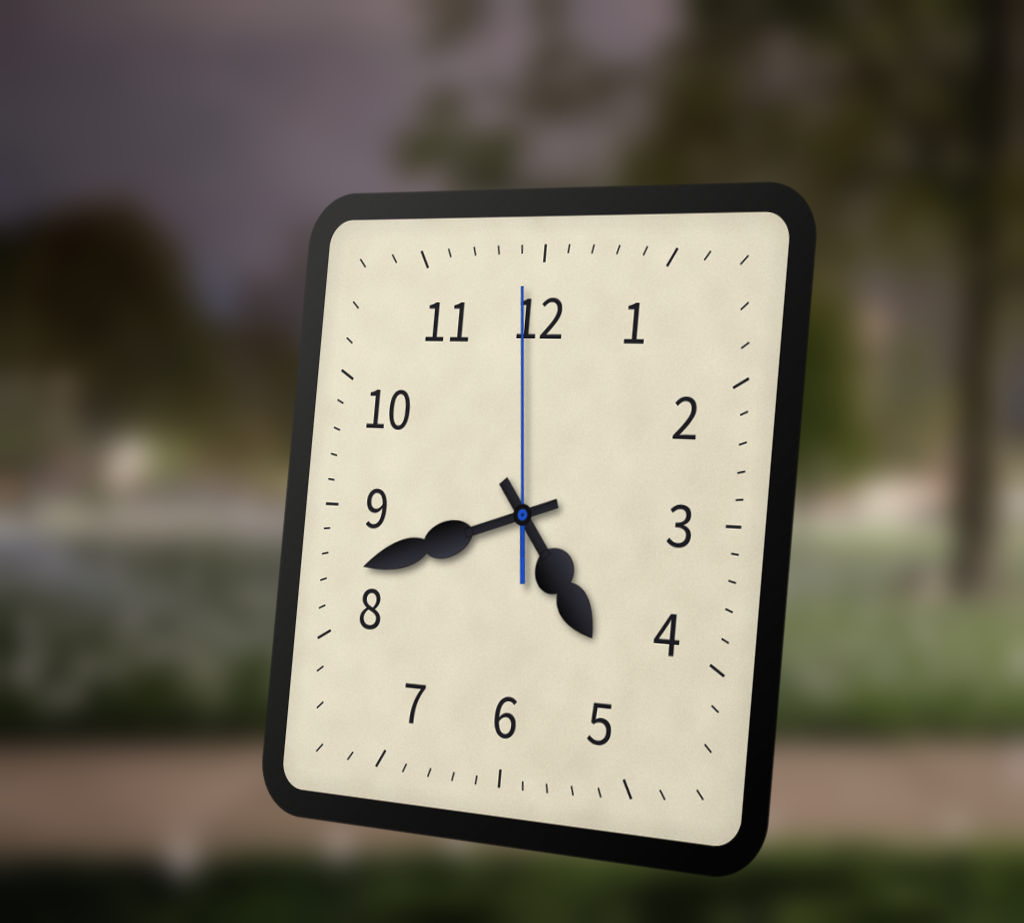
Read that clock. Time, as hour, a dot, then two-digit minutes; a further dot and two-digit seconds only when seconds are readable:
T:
4.41.59
